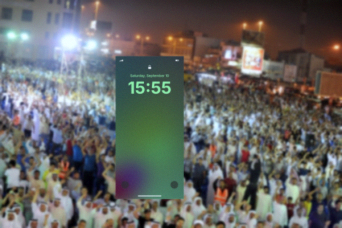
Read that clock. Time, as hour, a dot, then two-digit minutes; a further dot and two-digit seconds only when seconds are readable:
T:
15.55
